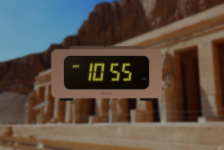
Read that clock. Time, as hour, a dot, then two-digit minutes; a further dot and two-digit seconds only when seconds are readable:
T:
10.55
